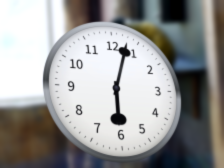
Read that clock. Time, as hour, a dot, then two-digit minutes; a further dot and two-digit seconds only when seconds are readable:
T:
6.03
